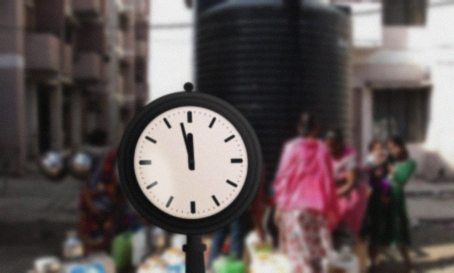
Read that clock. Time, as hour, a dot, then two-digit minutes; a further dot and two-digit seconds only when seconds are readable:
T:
11.58
